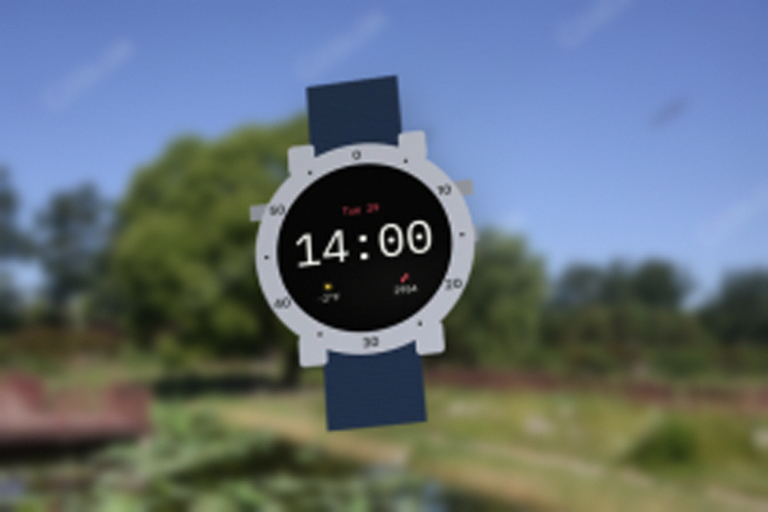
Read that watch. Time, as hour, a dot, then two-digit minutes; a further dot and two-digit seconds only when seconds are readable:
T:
14.00
